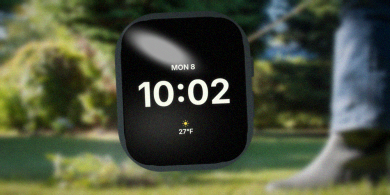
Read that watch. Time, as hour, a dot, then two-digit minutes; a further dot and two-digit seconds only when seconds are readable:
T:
10.02
